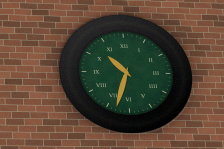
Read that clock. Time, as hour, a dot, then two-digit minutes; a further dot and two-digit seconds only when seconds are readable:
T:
10.33
